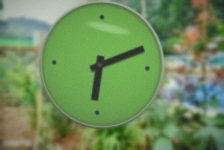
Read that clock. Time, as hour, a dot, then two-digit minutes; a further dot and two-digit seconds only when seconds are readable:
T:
6.11
